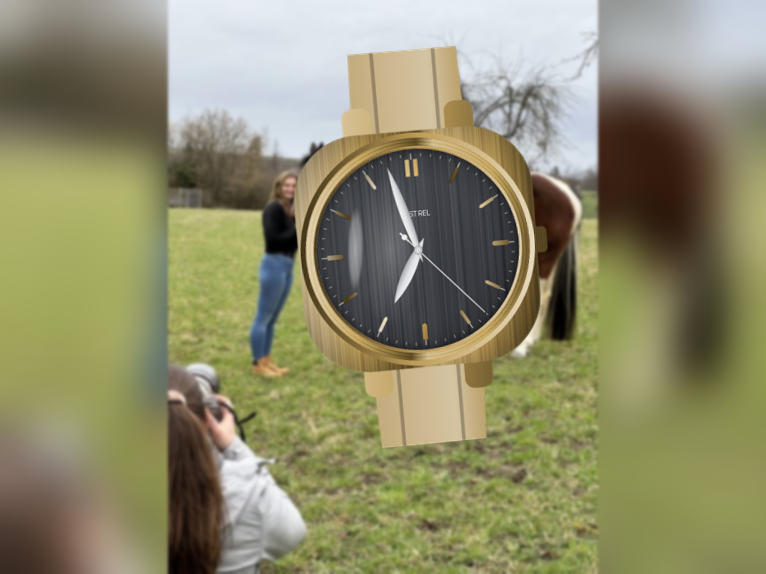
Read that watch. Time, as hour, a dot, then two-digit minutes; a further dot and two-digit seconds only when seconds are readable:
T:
6.57.23
